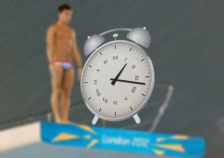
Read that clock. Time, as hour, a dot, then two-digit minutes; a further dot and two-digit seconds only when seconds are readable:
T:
1.17
